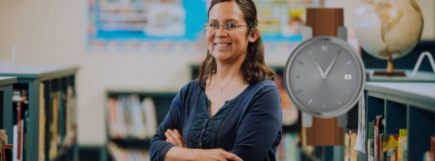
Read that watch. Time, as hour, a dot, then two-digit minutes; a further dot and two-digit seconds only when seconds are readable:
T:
11.05
